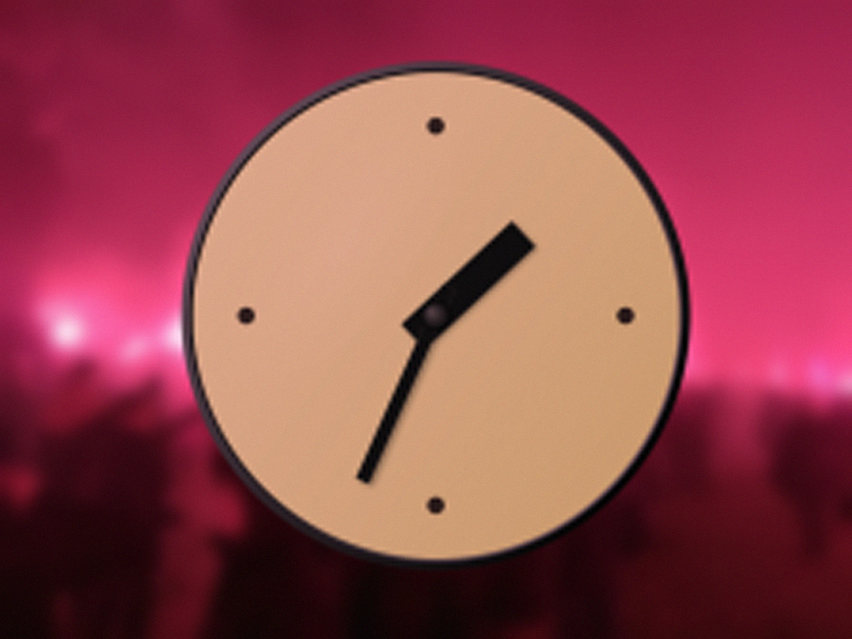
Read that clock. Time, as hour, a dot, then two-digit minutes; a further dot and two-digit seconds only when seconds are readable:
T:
1.34
